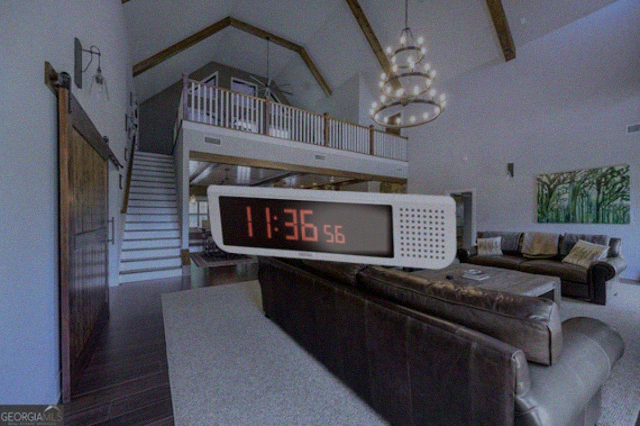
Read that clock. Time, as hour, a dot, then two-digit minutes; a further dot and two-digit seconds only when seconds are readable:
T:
11.36.56
